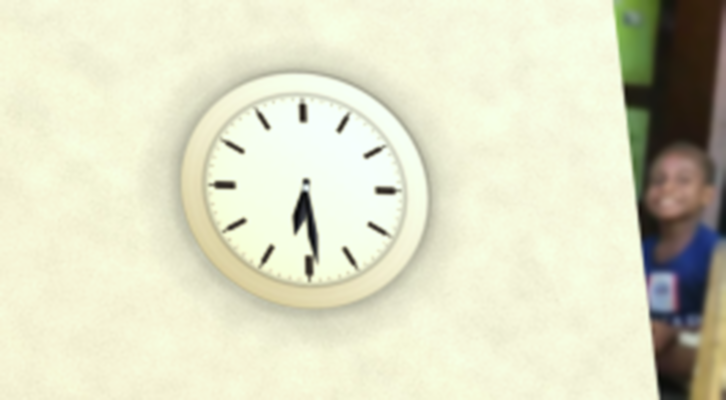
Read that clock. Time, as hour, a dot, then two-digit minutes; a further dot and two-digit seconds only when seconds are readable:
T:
6.29
